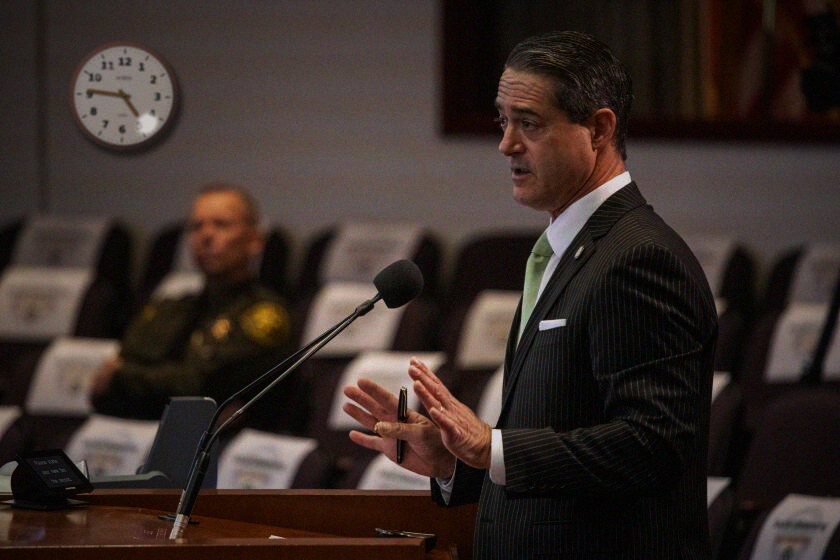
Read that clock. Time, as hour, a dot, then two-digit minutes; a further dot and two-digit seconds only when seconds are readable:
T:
4.46
